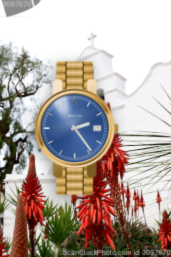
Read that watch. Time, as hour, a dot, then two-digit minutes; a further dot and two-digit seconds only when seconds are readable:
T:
2.24
